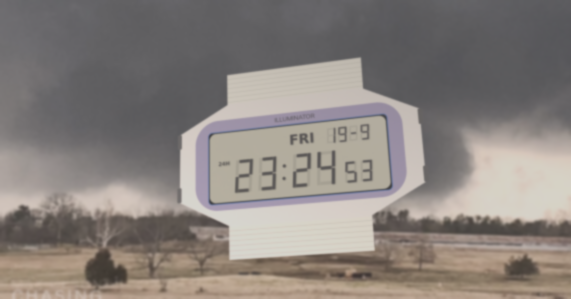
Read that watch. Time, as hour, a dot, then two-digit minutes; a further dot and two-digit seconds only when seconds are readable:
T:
23.24.53
